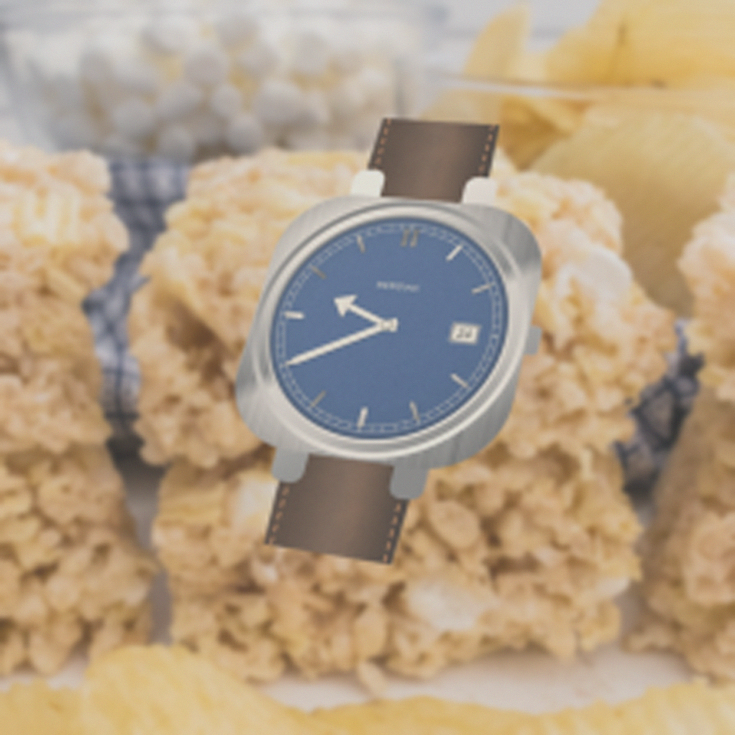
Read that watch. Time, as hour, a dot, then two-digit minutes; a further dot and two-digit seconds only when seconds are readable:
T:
9.40
